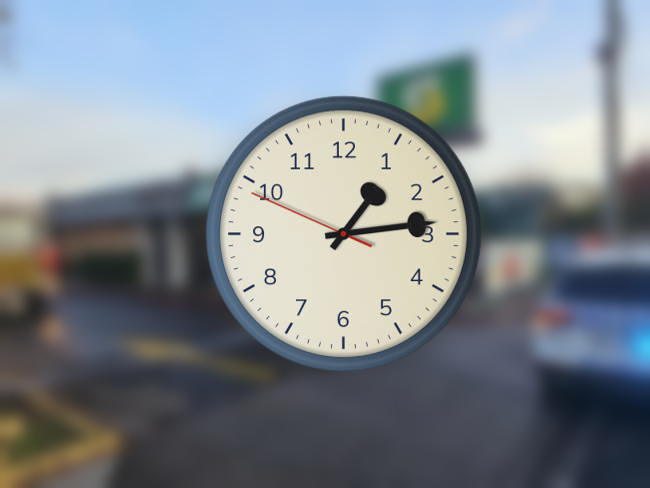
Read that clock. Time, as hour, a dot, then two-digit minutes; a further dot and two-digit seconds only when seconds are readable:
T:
1.13.49
